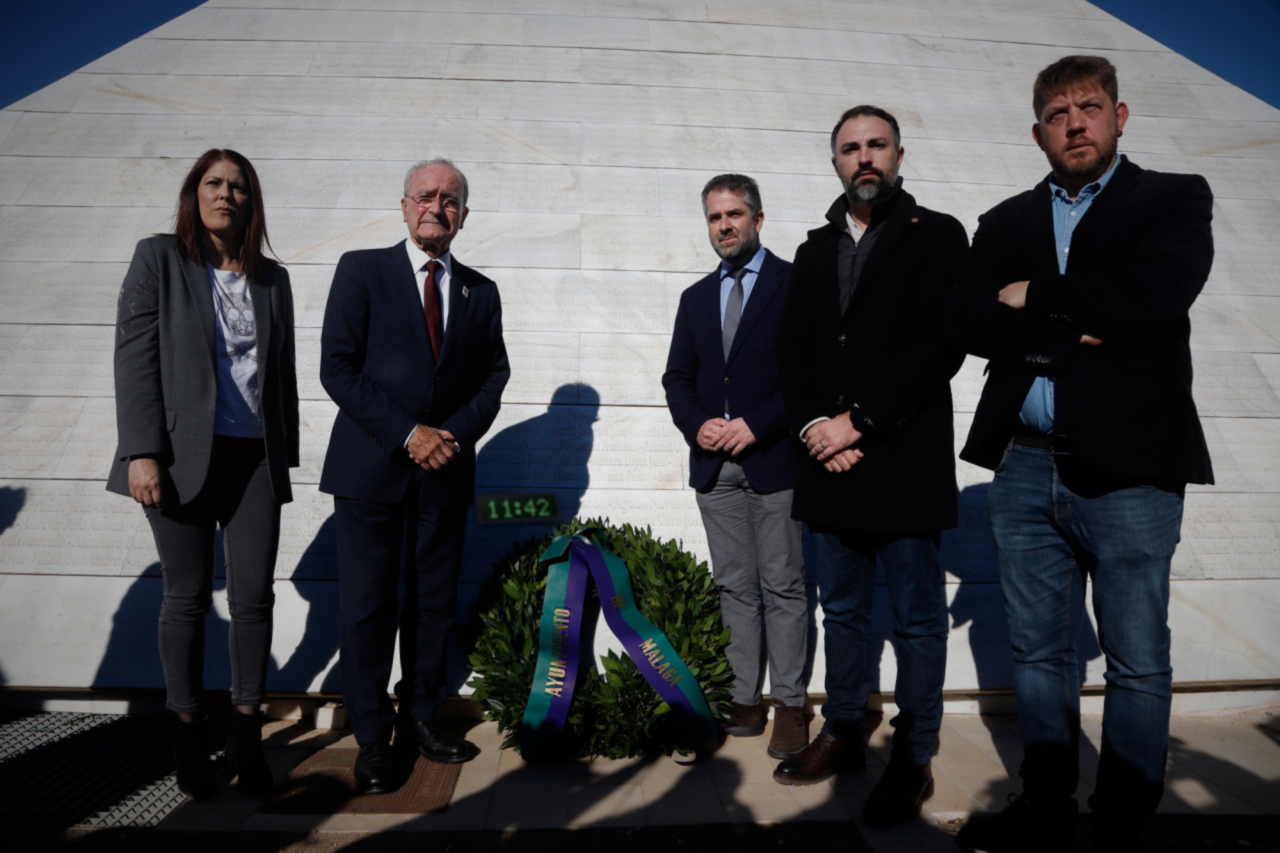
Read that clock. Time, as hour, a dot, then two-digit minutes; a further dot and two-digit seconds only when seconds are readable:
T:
11.42
